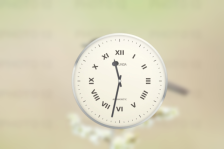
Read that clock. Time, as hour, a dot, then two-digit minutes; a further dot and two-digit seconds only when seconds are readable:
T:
11.32
